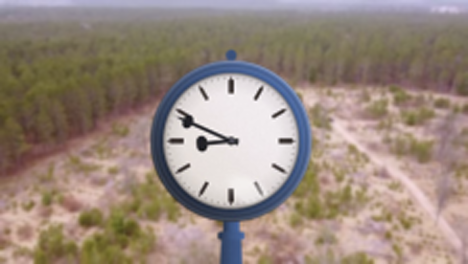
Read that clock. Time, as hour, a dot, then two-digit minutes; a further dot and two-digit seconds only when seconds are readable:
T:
8.49
